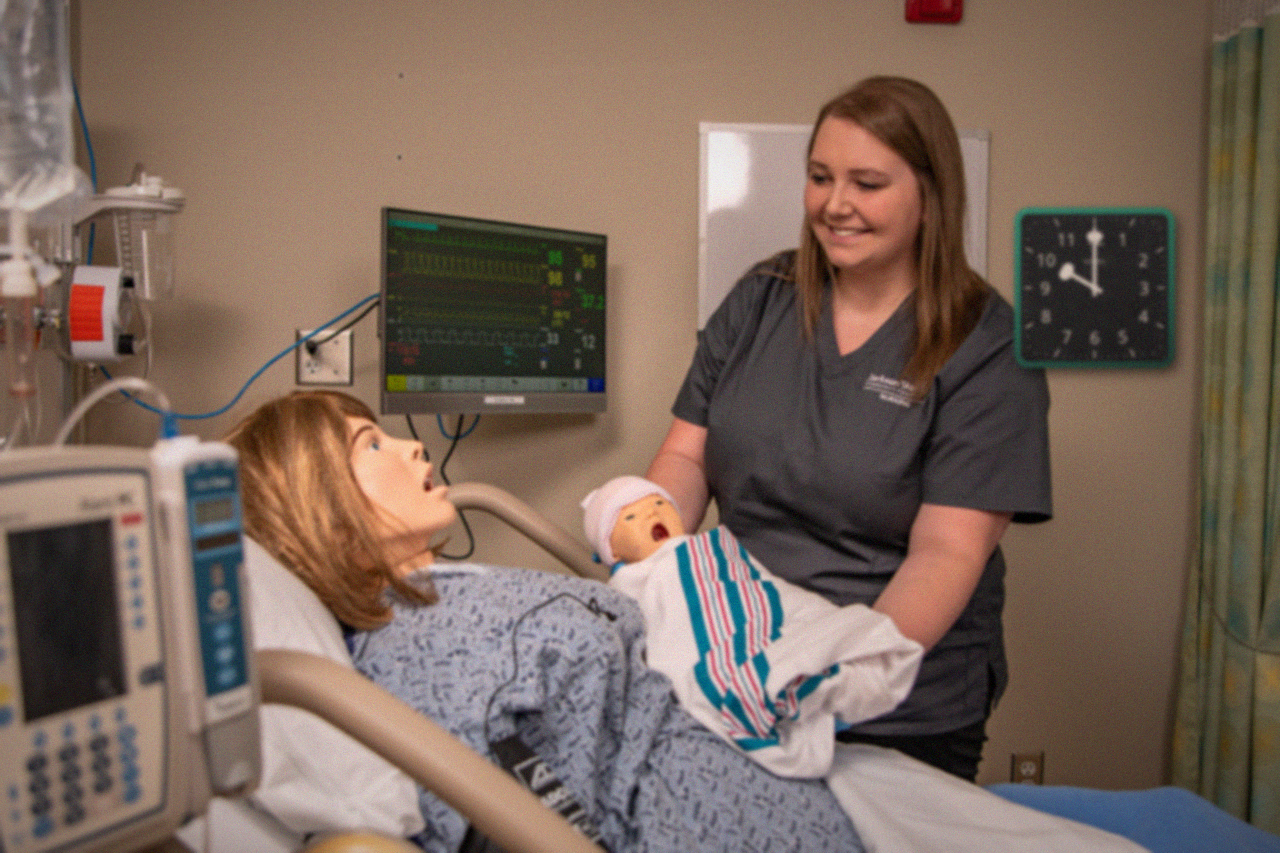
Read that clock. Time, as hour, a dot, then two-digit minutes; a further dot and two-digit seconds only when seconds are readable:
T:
10.00
